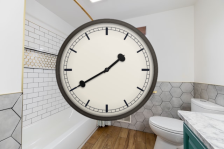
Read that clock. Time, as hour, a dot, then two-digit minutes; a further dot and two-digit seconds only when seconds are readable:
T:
1.40
